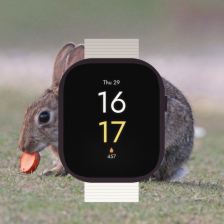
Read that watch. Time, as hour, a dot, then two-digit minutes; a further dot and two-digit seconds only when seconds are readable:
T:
16.17
